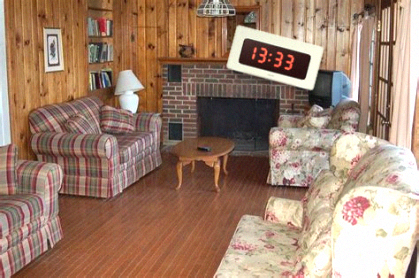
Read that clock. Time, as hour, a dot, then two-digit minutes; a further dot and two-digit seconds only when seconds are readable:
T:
13.33
